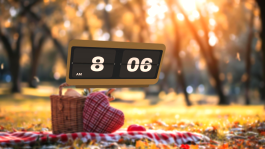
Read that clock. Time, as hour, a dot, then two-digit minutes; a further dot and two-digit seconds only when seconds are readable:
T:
8.06
